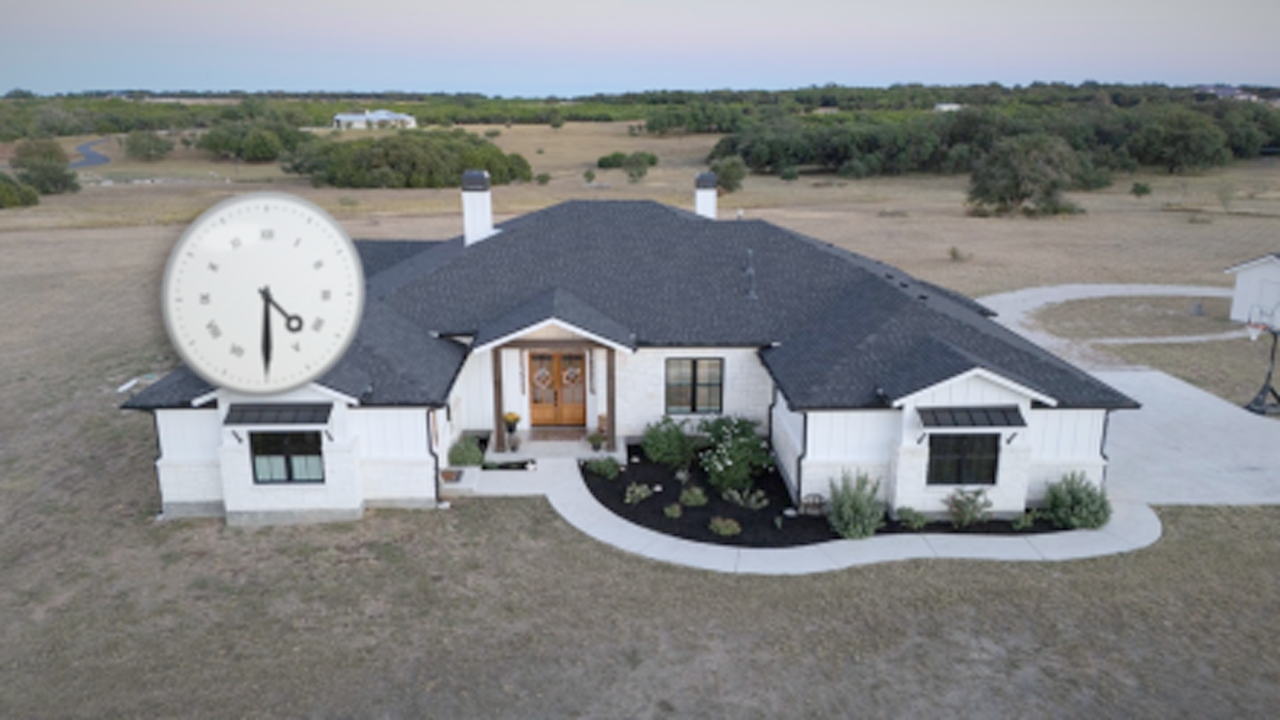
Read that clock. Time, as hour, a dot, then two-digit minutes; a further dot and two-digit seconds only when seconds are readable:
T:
4.30
